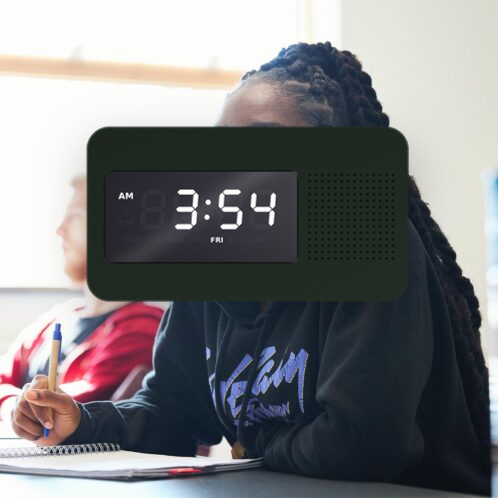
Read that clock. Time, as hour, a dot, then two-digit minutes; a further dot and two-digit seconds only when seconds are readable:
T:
3.54
